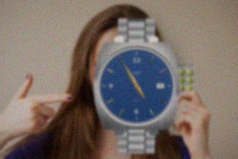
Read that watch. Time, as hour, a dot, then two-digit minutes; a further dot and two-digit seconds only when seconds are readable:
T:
4.55
